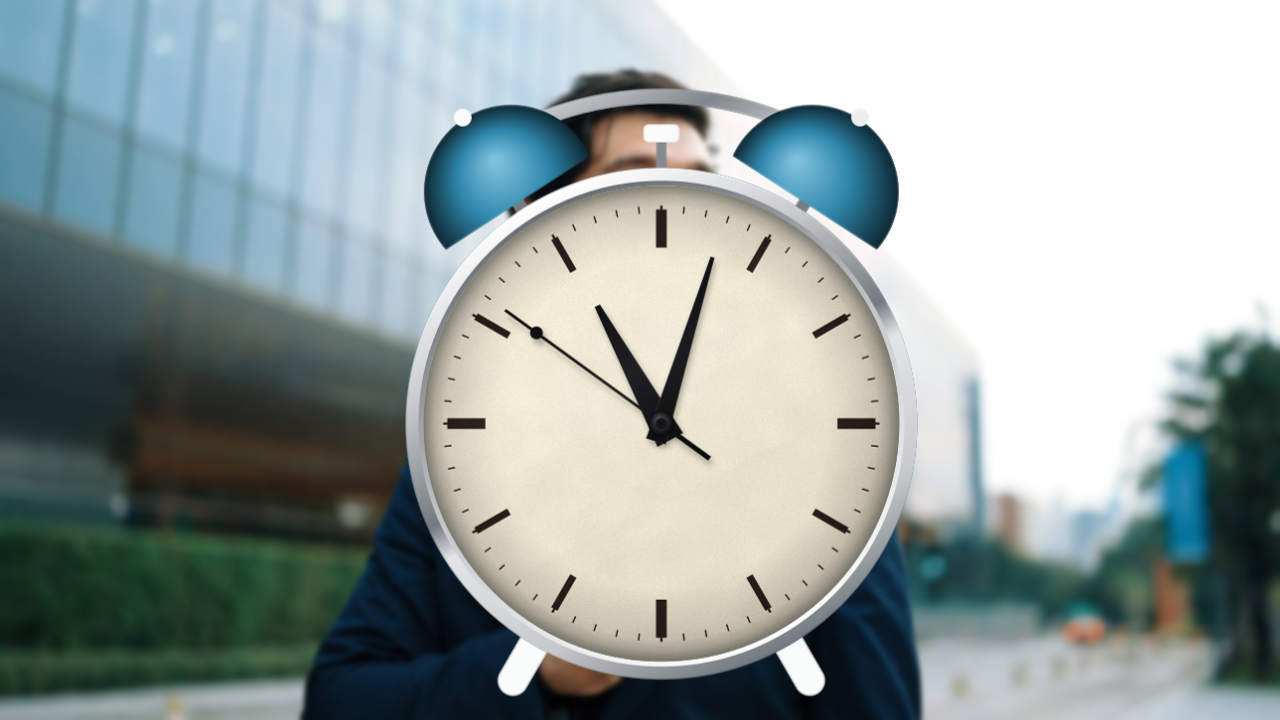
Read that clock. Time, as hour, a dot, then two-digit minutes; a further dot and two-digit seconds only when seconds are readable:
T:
11.02.51
